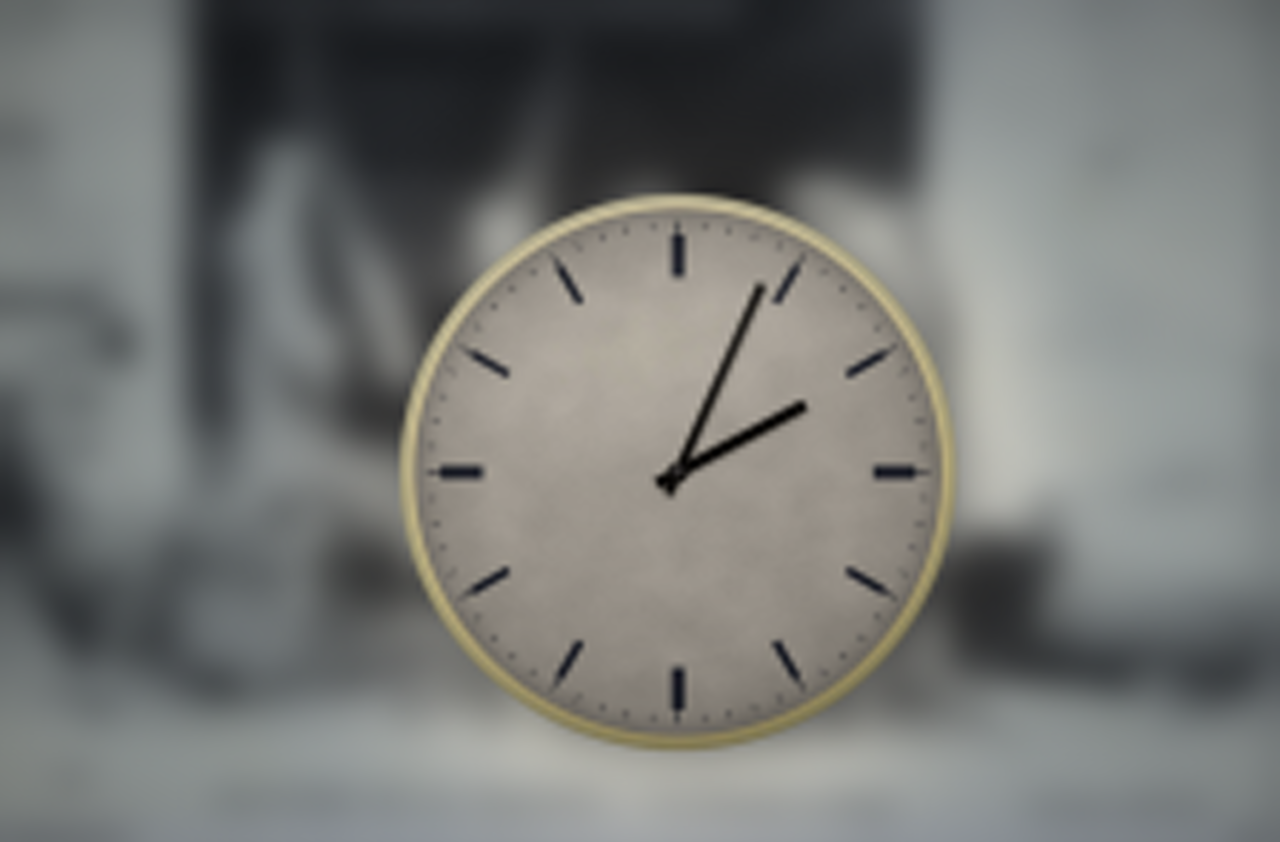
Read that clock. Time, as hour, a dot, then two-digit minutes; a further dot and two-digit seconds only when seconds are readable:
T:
2.04
